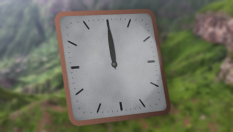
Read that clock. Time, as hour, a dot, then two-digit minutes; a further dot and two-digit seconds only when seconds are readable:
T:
12.00
